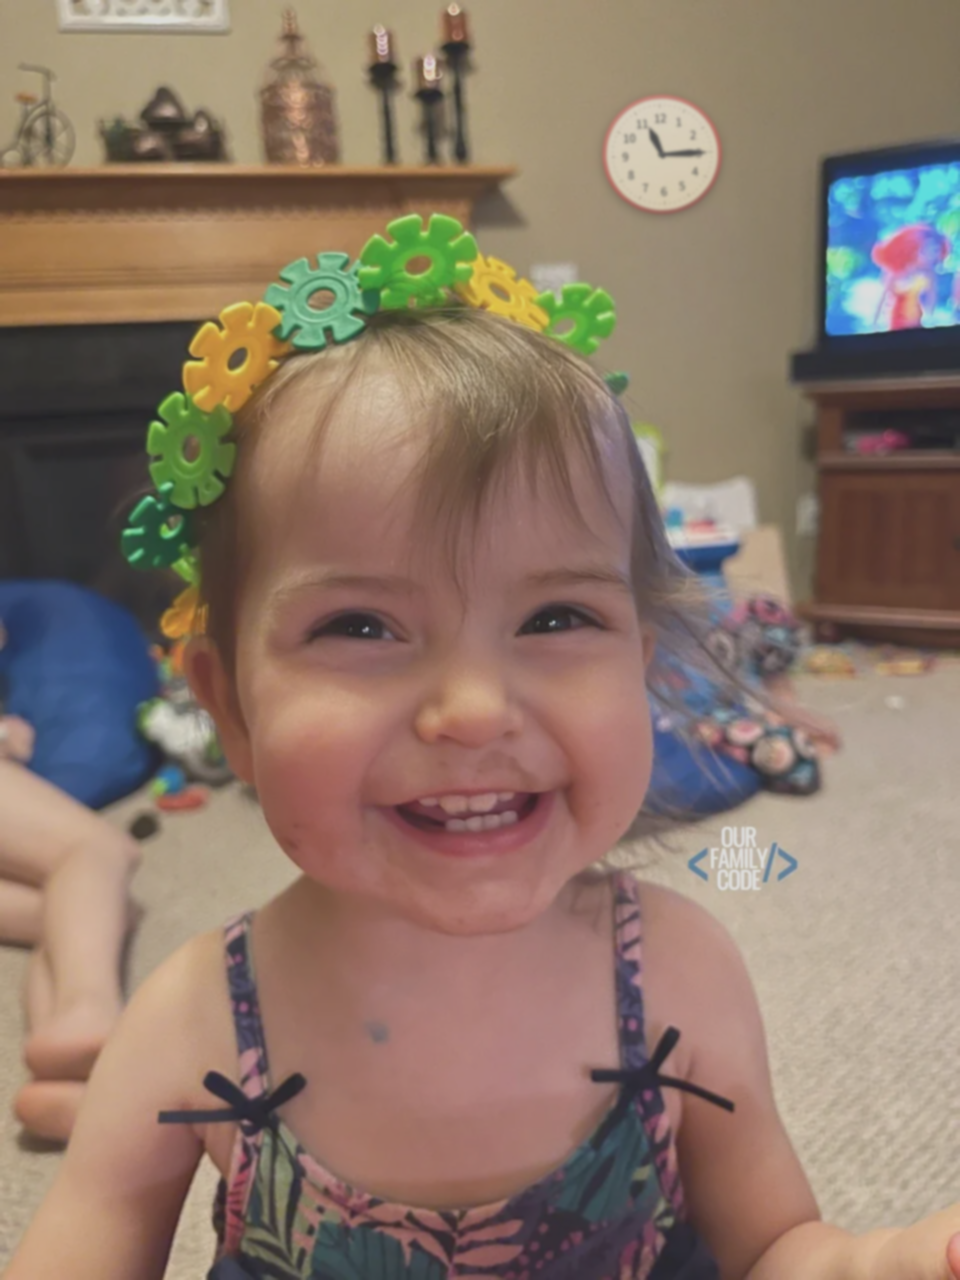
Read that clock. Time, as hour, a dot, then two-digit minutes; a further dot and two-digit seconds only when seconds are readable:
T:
11.15
